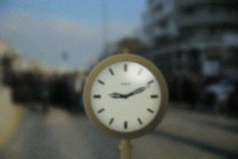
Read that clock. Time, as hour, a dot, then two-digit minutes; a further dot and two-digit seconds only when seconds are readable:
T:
9.11
